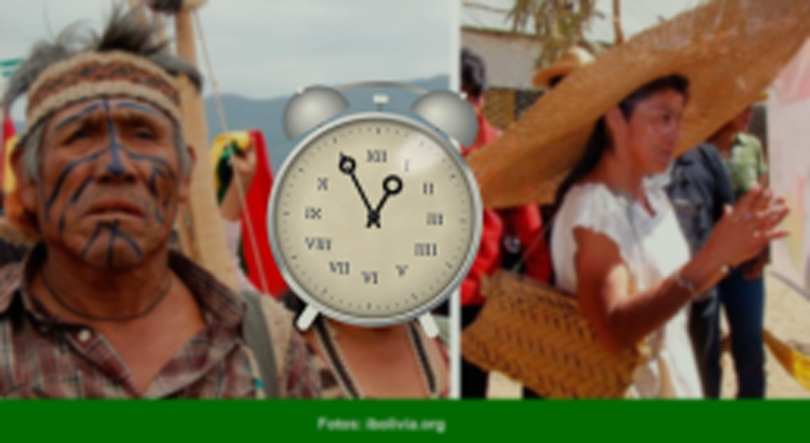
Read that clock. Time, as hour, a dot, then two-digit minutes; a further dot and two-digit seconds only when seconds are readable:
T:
12.55
